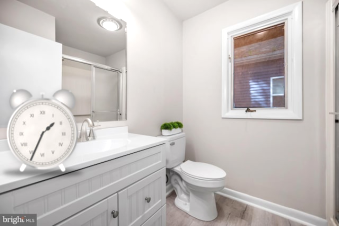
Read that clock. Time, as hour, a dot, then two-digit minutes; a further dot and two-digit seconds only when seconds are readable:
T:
1.34
